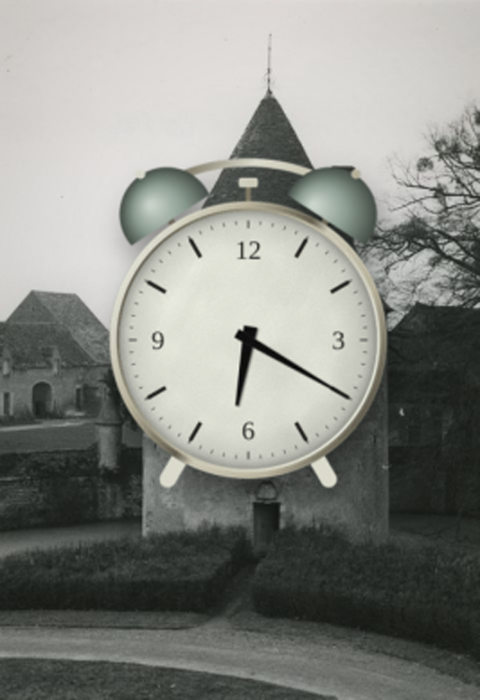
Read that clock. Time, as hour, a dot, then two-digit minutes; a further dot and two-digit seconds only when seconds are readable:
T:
6.20
